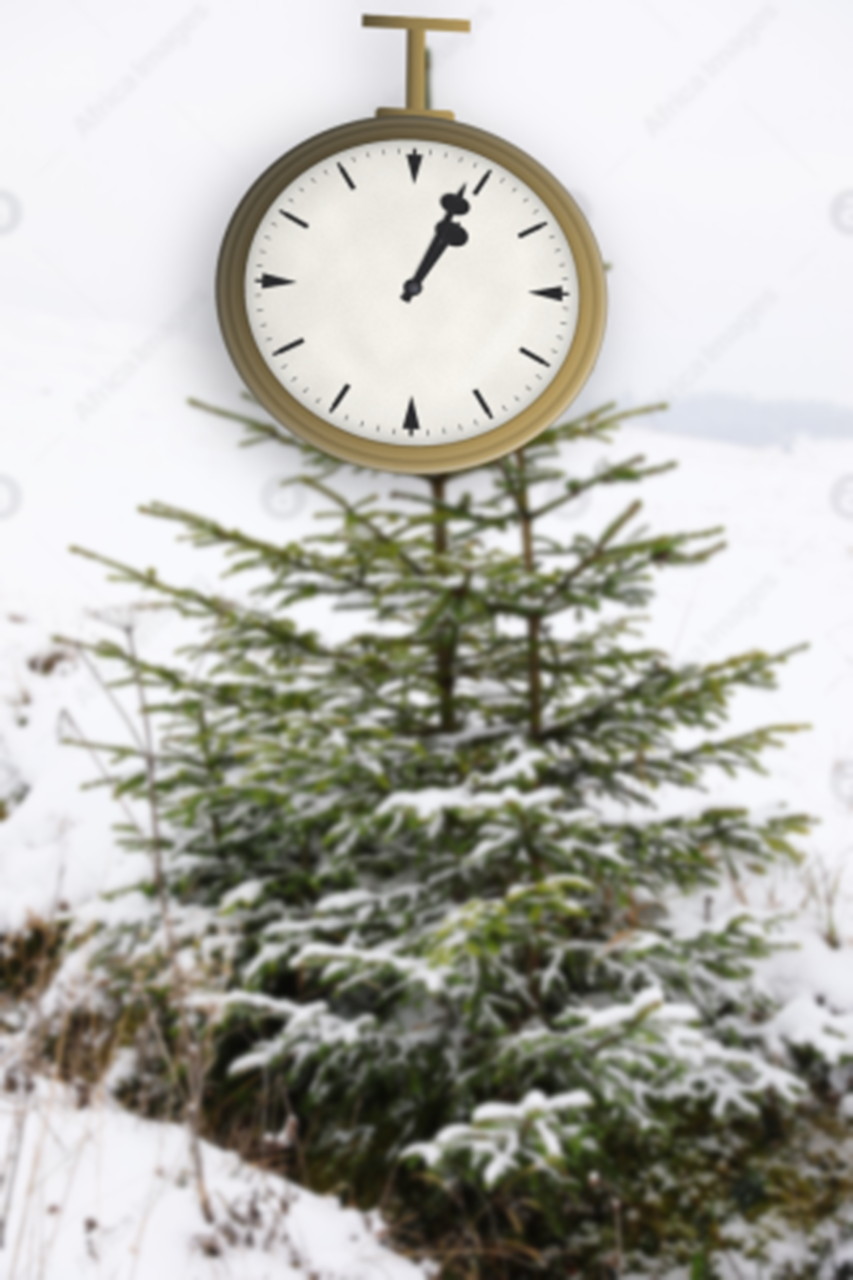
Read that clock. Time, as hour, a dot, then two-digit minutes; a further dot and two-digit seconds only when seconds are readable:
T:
1.04
